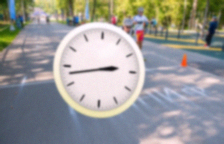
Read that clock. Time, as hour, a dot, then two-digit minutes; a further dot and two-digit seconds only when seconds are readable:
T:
2.43
